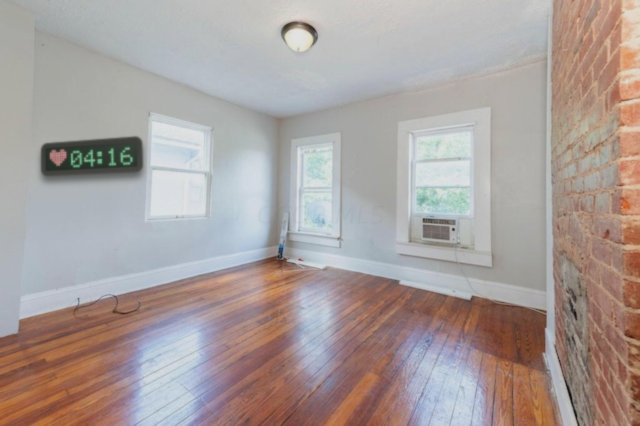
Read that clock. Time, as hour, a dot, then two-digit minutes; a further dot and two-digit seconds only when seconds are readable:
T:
4.16
